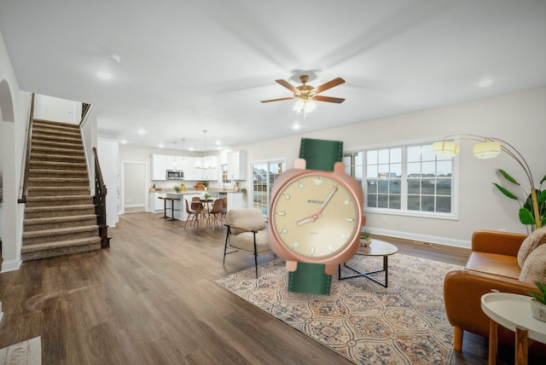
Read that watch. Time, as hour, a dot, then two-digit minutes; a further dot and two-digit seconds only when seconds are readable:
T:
8.05
